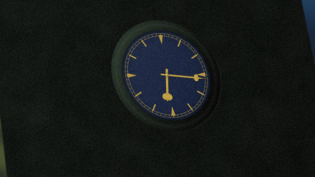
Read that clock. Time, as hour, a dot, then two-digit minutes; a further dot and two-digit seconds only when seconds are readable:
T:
6.16
